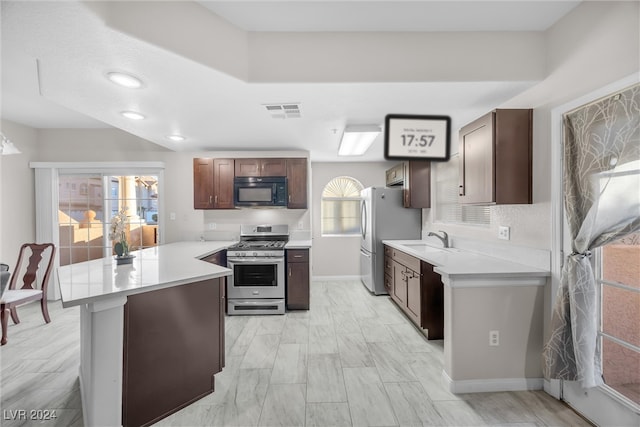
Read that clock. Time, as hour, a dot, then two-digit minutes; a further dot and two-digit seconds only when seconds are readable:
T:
17.57
